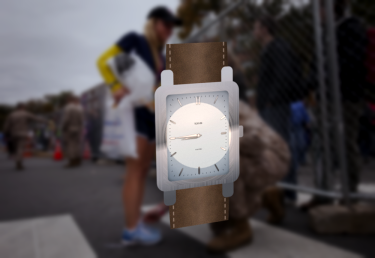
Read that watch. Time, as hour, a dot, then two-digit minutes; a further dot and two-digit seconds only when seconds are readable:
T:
8.45
